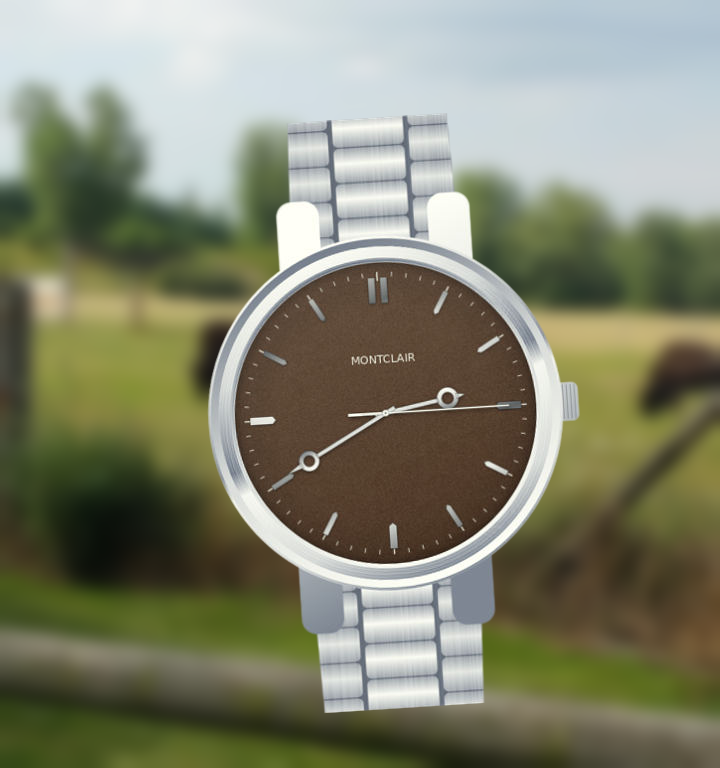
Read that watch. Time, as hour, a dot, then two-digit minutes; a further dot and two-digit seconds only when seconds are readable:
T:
2.40.15
